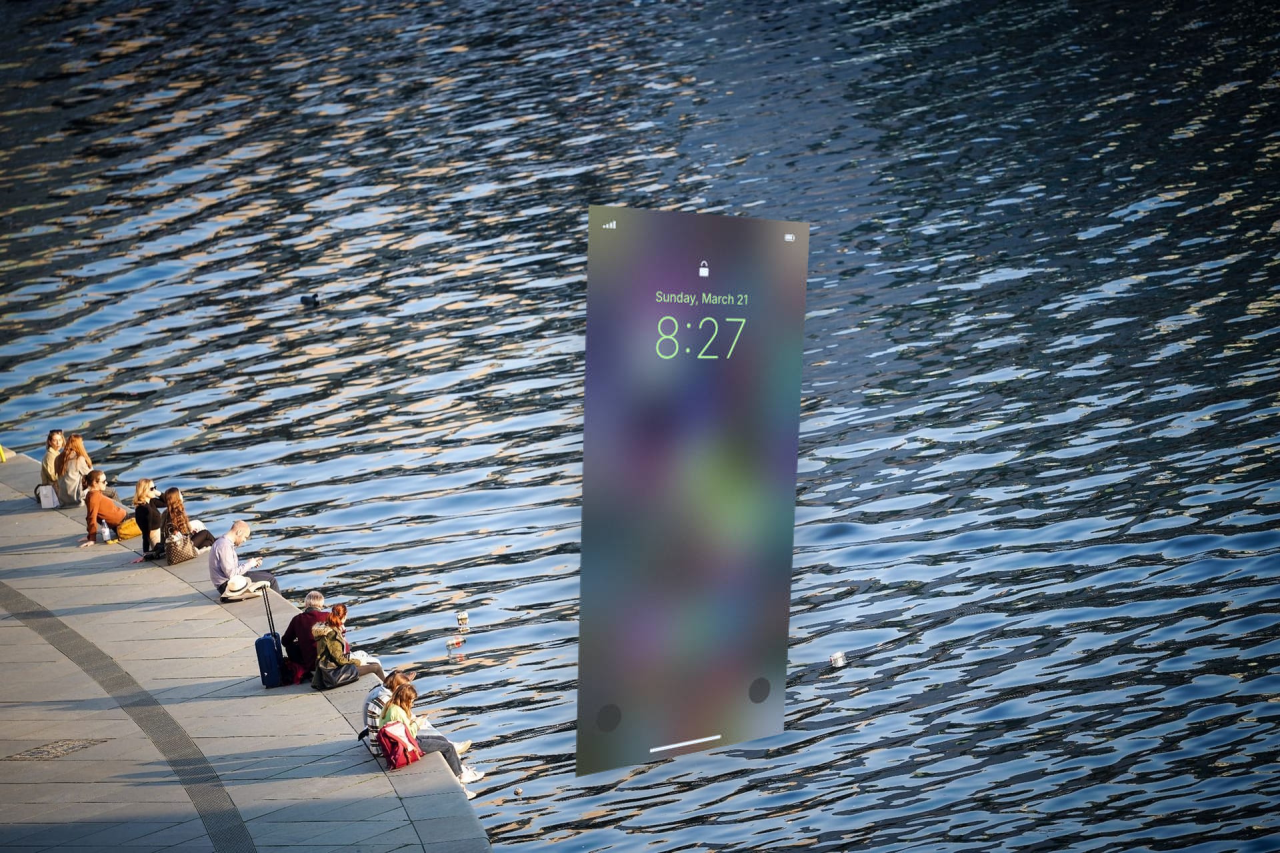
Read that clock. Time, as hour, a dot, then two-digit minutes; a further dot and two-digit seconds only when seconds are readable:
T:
8.27
